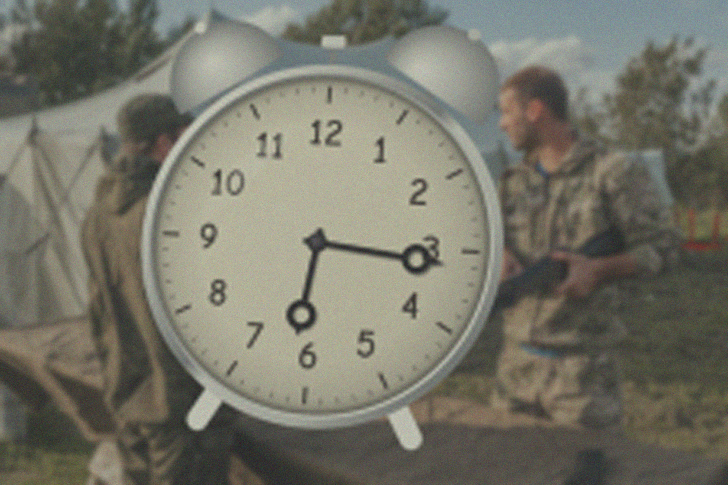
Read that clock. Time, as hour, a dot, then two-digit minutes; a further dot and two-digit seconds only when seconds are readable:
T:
6.16
